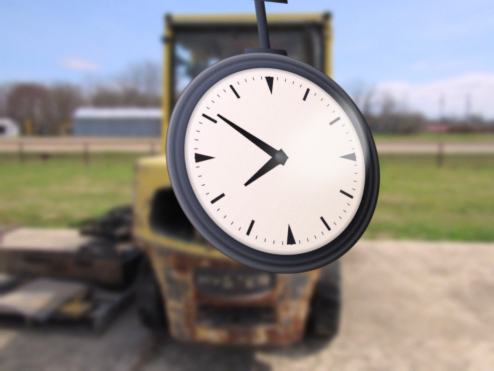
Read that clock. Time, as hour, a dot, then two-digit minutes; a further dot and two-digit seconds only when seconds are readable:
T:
7.51
